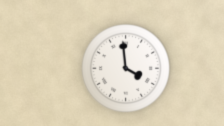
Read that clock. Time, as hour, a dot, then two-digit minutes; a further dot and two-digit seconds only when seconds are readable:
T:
3.59
